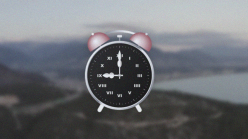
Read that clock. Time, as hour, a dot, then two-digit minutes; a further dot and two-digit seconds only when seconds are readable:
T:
9.00
